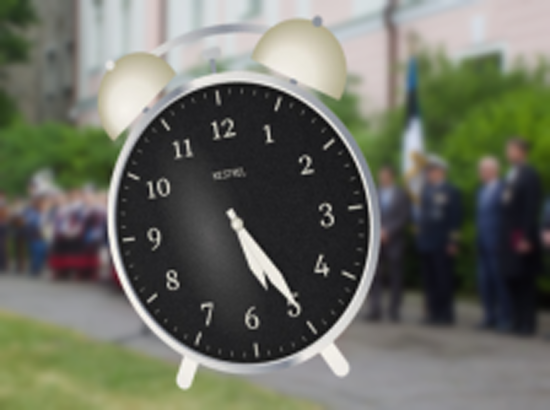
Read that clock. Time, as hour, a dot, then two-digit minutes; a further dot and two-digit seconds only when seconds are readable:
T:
5.25
